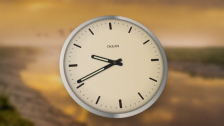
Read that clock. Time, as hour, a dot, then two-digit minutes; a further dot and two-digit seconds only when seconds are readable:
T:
9.41
